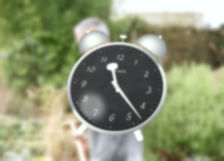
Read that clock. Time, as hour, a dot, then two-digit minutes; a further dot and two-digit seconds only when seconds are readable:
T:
11.23
